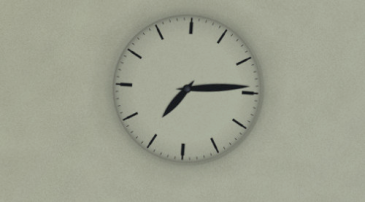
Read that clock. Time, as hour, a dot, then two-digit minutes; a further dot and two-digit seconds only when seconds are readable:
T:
7.14
